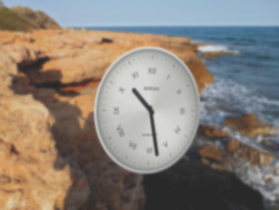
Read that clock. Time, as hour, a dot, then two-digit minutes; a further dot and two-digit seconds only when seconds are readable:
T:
10.28
